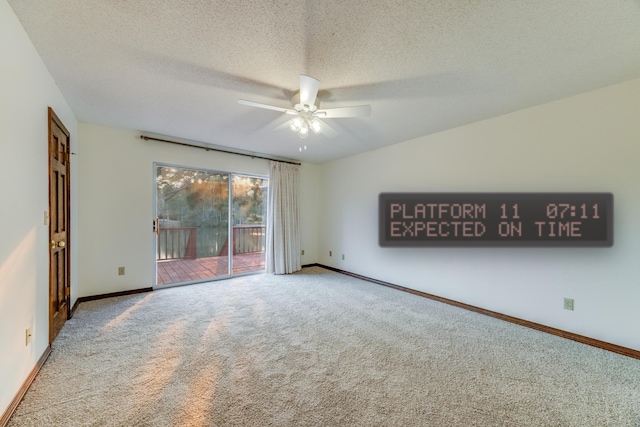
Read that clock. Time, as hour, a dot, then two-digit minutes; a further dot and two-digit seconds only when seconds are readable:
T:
7.11
